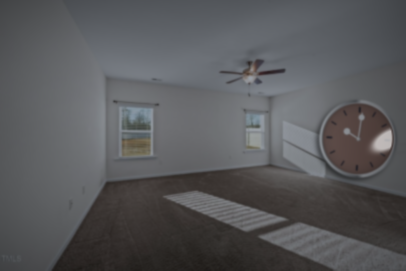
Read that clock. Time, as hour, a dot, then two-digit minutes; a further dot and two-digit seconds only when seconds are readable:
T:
10.01
